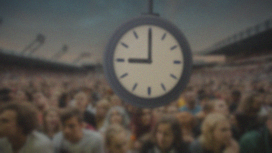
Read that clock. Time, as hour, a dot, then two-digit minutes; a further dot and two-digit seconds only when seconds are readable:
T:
9.00
